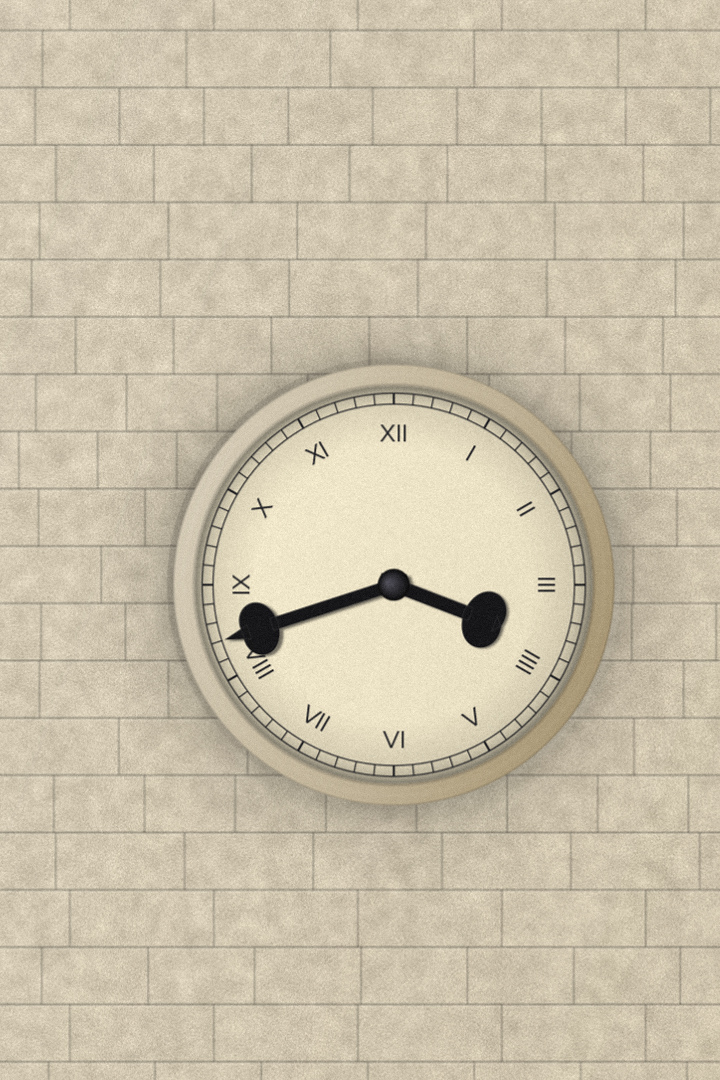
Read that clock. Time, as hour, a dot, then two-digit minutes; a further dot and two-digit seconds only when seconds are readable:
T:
3.42
